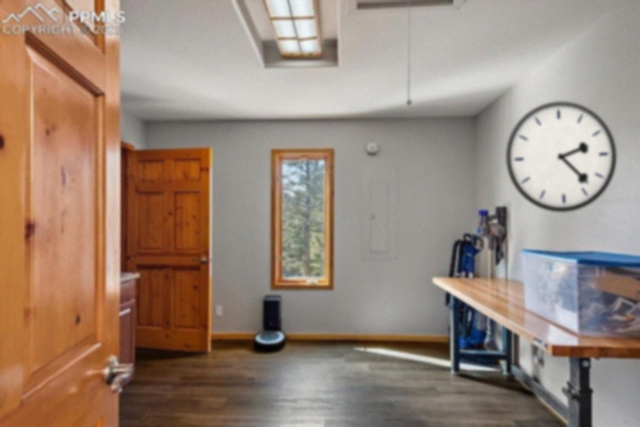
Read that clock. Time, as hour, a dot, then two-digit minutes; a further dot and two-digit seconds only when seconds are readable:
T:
2.23
